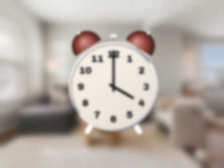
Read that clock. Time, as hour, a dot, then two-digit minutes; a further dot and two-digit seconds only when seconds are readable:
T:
4.00
